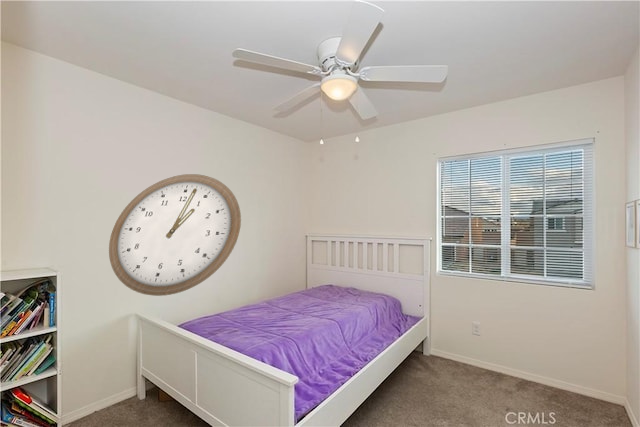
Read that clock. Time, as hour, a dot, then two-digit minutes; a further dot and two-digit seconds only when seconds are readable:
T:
1.02
